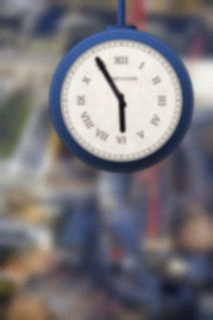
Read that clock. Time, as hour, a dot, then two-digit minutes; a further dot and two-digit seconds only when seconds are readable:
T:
5.55
